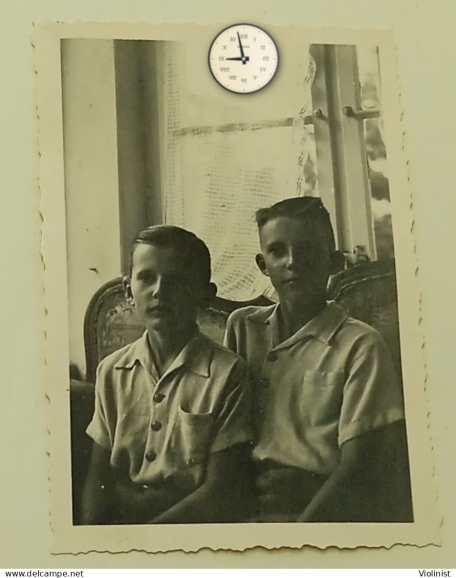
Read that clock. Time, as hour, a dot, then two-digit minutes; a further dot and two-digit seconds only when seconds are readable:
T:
8.58
